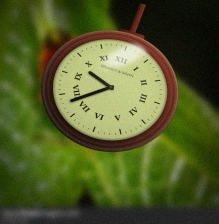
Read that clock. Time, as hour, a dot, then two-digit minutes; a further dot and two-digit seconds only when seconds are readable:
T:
9.38
